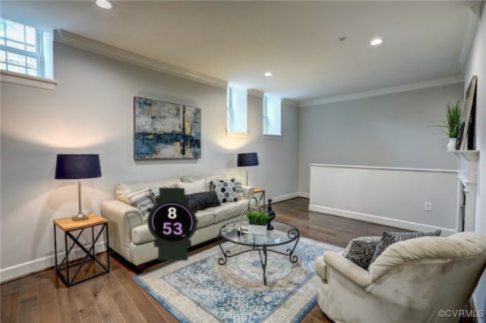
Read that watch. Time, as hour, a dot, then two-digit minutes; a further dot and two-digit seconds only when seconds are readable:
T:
8.53
